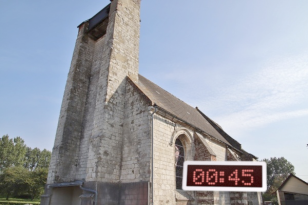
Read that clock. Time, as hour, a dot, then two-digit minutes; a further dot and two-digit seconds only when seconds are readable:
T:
0.45
